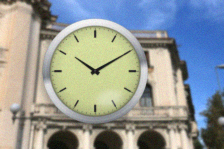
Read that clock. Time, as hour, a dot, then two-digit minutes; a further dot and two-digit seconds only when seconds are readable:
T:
10.10
